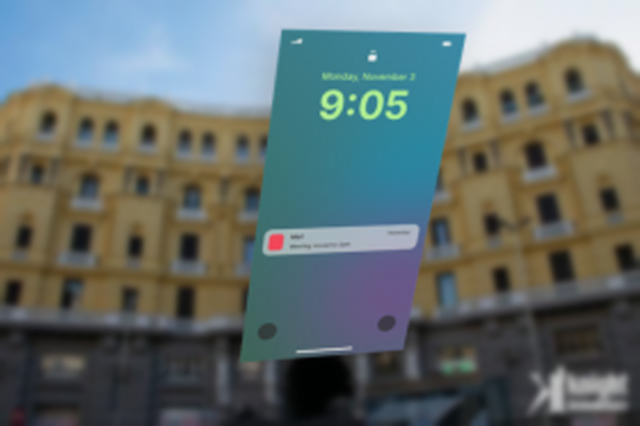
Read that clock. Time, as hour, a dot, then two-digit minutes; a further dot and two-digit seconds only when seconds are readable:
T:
9.05
